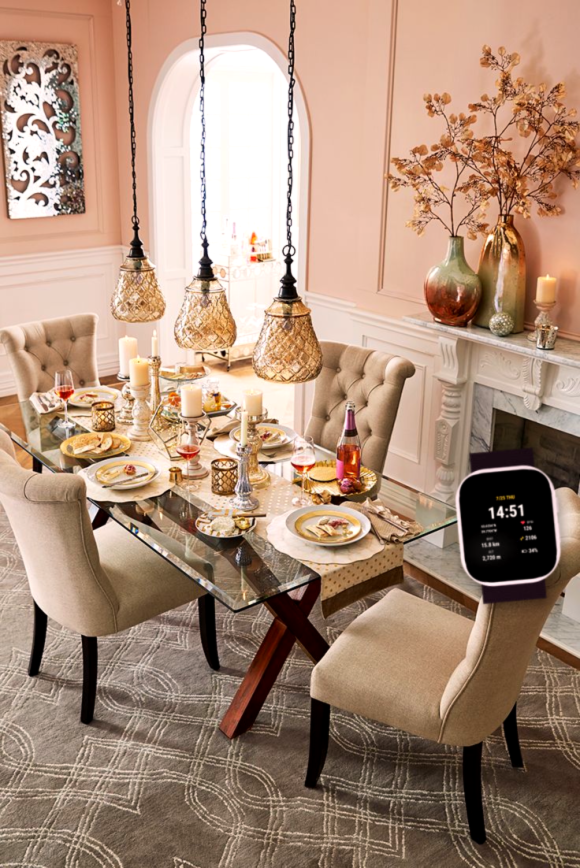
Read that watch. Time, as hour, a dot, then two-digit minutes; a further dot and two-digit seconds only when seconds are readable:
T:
14.51
